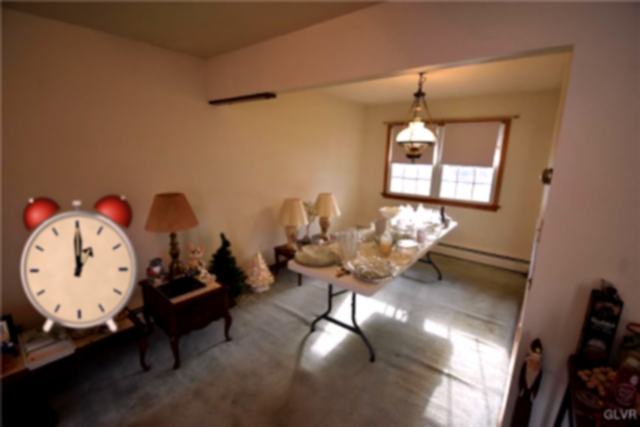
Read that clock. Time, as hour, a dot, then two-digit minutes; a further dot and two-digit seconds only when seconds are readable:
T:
1.00
